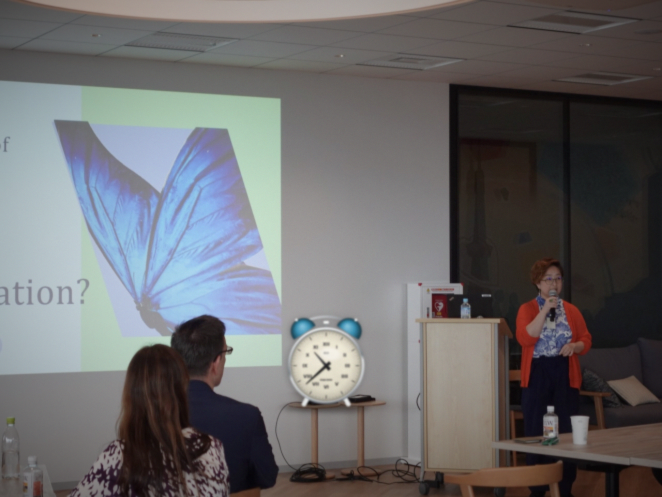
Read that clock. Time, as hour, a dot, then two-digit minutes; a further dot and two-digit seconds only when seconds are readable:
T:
10.38
